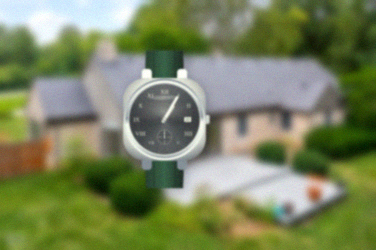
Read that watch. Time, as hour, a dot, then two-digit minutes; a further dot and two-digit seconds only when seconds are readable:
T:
1.05
